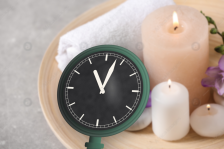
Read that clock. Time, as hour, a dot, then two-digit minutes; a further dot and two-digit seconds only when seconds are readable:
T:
11.03
